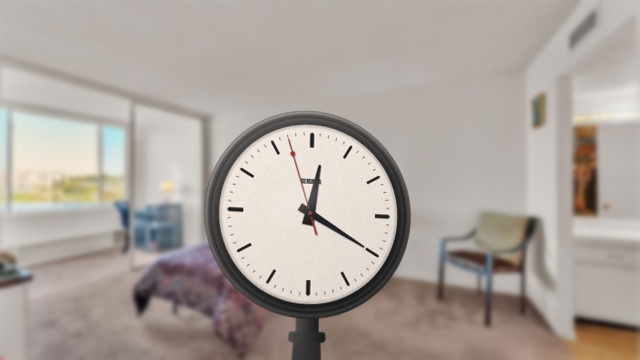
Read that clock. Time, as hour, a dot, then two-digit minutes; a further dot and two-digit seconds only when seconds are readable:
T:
12.19.57
